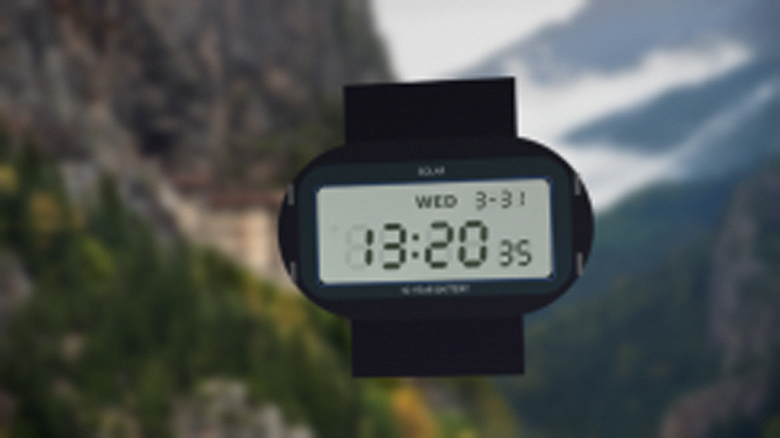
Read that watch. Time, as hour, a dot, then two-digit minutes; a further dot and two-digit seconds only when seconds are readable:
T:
13.20.35
